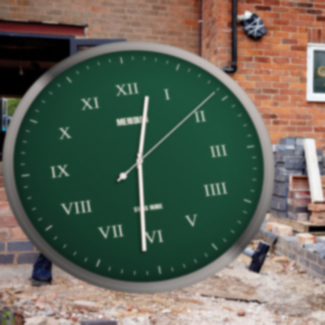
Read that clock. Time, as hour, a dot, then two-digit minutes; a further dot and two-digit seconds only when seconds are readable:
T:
12.31.09
